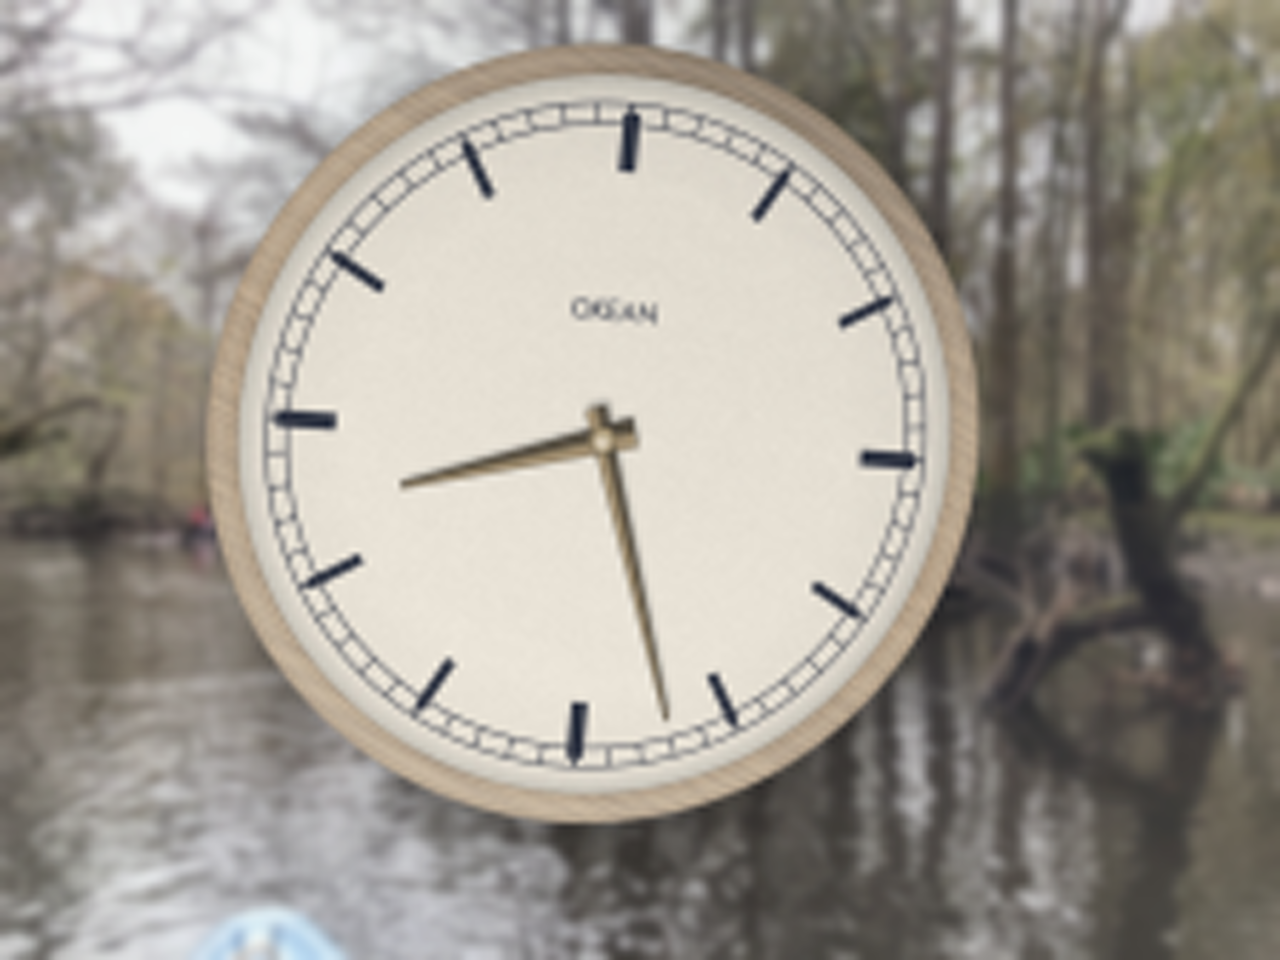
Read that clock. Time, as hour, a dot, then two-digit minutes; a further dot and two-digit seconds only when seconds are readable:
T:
8.27
